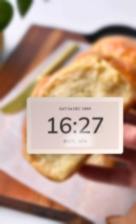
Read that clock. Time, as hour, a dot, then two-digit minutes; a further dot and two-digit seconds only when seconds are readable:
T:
16.27
